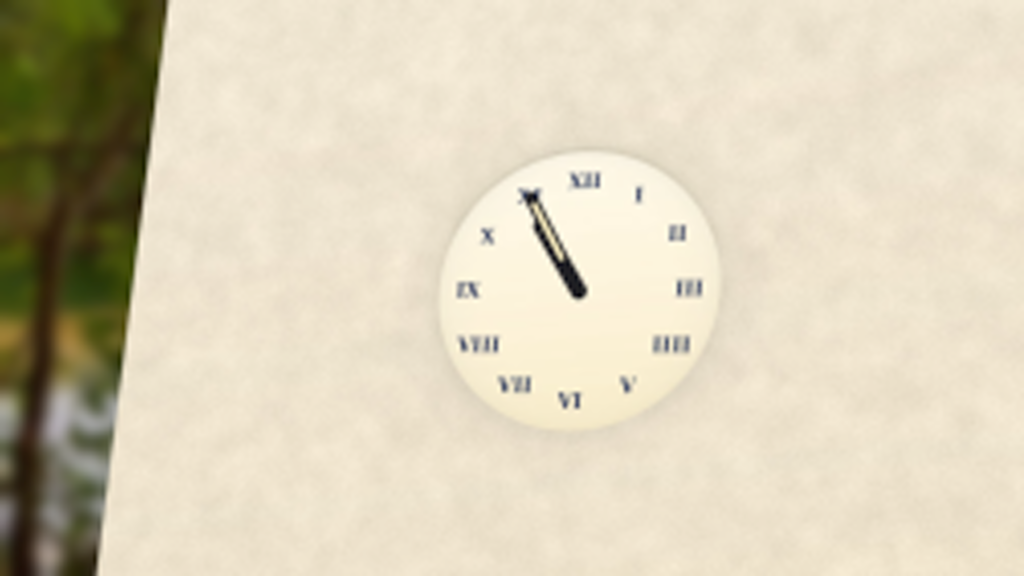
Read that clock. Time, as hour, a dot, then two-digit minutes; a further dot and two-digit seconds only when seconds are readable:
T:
10.55
